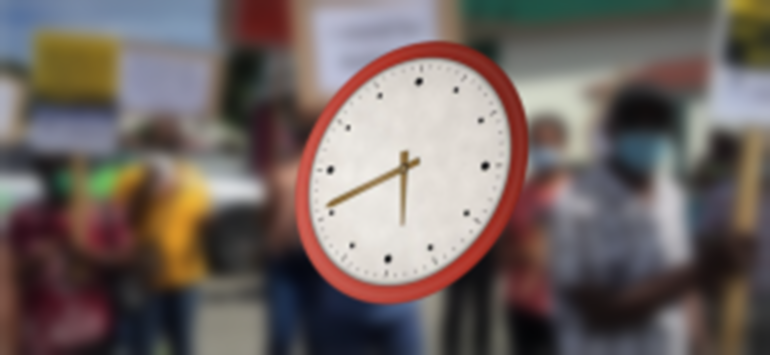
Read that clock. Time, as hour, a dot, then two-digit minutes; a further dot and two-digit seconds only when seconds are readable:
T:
5.41
